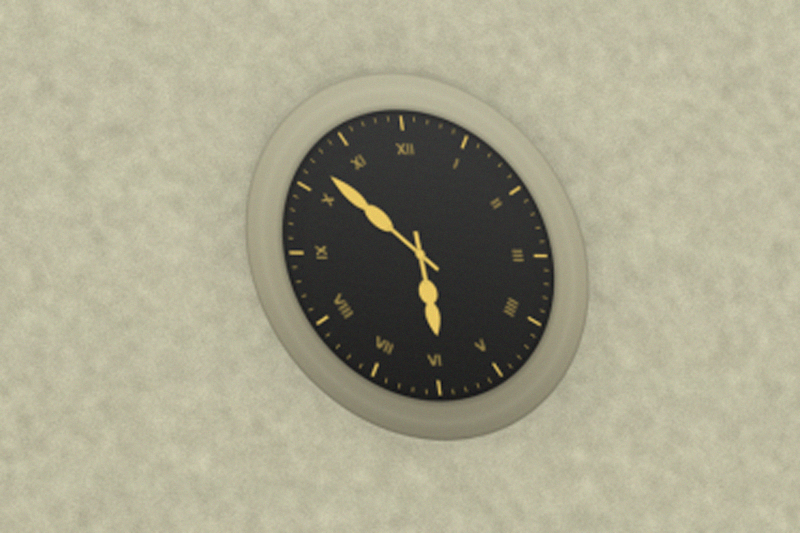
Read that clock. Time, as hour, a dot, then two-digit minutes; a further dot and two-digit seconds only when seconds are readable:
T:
5.52
